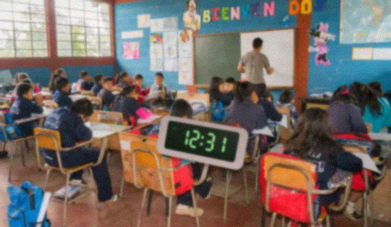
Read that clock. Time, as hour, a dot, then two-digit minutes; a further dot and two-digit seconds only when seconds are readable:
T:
12.31
